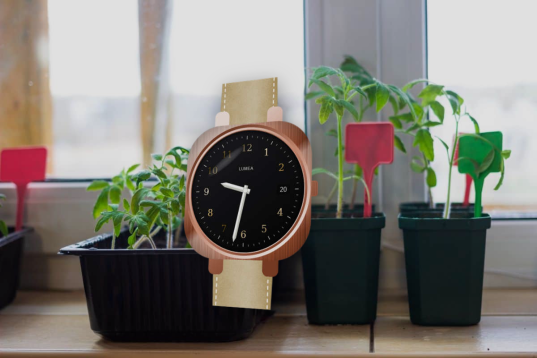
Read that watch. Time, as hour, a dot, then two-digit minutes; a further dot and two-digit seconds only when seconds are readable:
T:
9.32
